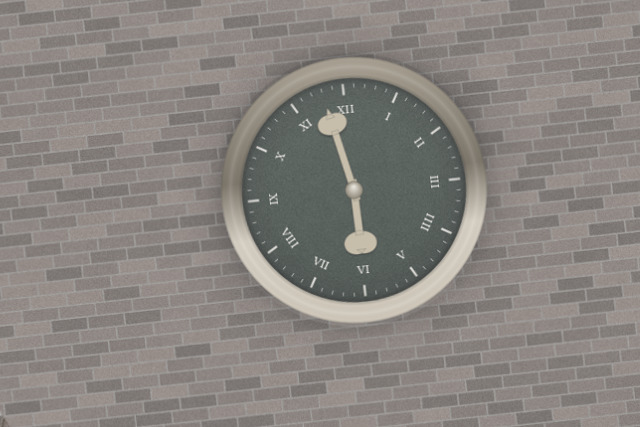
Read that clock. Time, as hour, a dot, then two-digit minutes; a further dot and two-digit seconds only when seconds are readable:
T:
5.58
